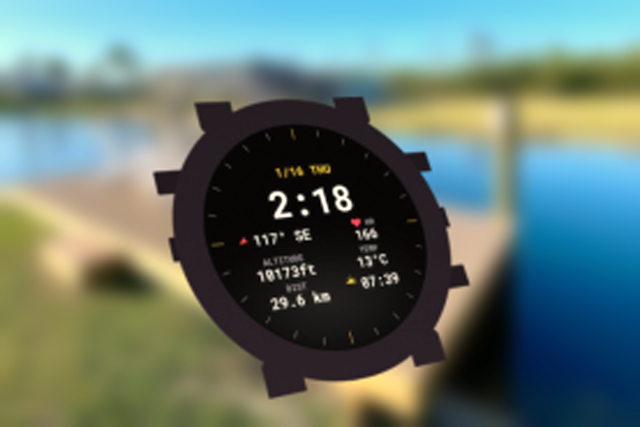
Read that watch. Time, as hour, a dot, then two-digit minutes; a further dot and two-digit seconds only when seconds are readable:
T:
2.18
